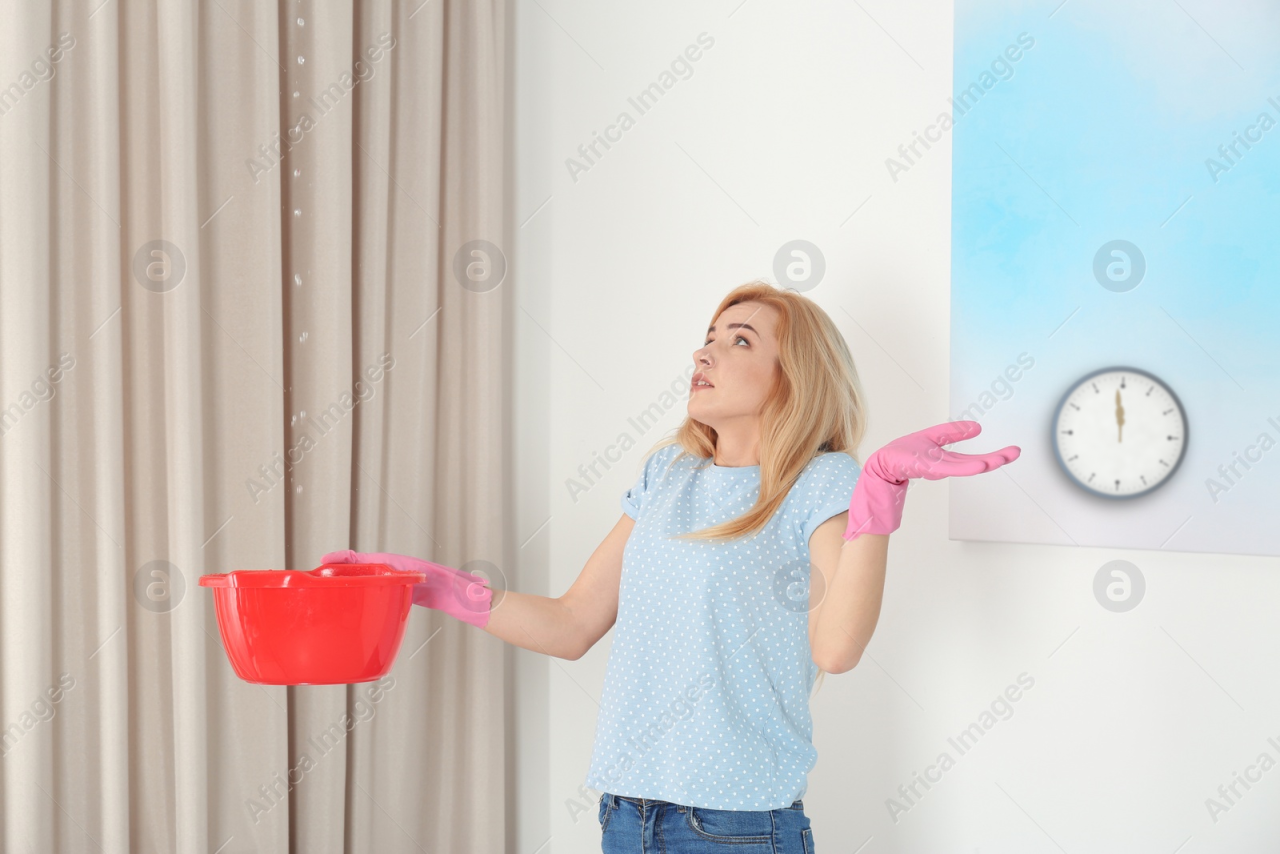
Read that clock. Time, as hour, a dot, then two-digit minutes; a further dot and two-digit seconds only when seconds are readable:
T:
11.59
